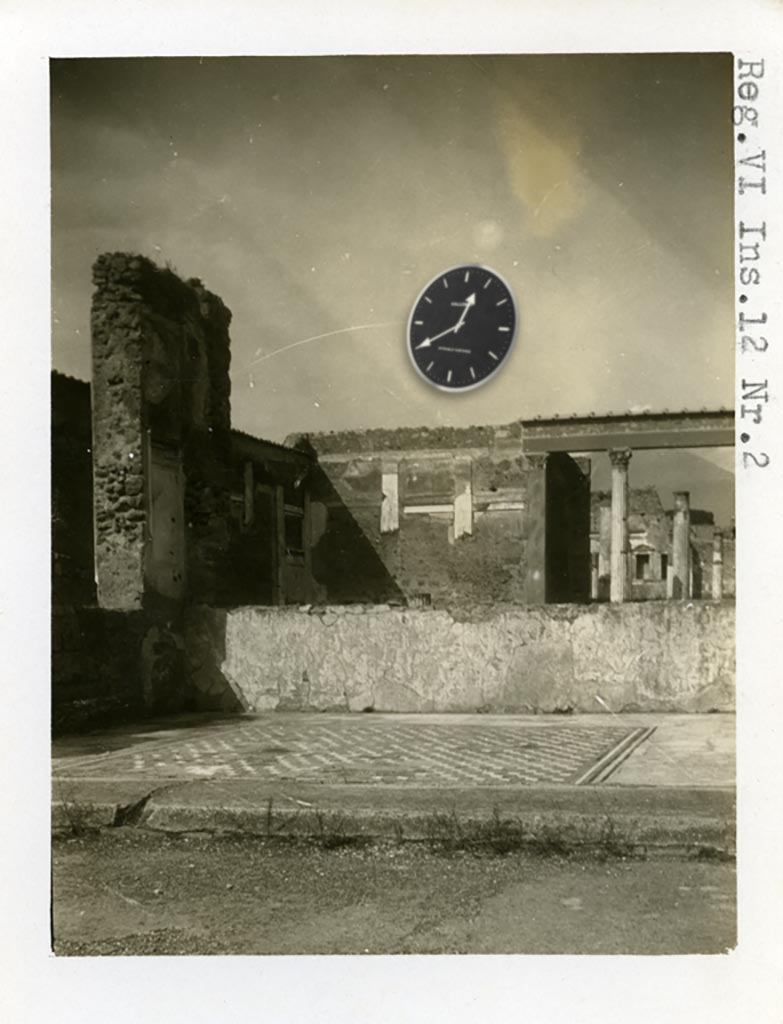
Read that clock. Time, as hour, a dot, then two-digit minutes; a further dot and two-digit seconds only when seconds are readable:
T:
12.40
